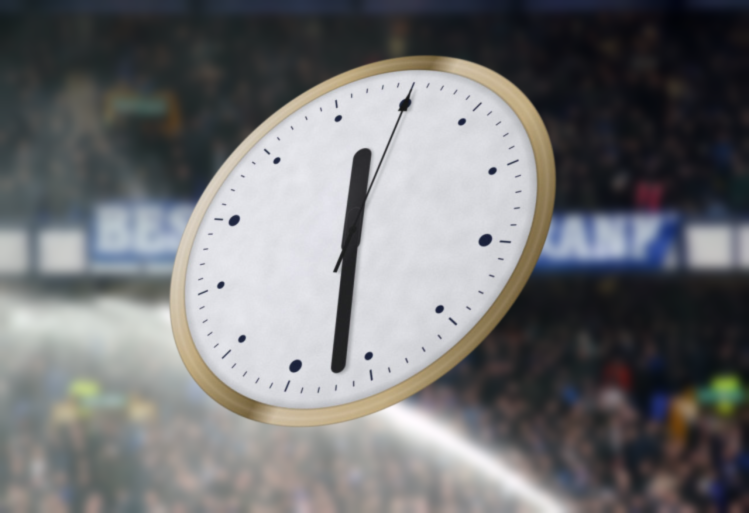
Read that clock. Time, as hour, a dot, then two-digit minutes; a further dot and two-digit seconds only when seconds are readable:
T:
11.27.00
